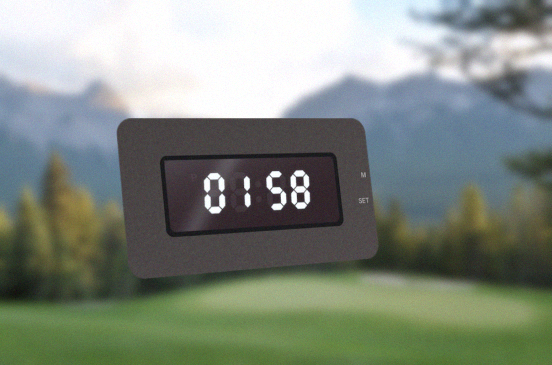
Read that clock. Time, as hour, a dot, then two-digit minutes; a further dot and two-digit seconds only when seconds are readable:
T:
1.58
